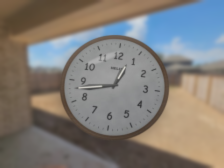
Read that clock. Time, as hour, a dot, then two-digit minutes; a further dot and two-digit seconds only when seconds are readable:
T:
12.43
